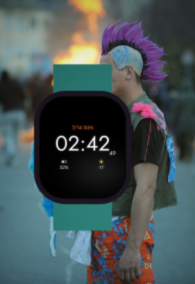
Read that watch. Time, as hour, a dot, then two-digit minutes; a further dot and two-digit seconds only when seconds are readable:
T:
2.42
